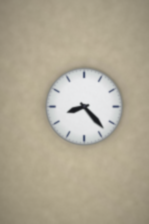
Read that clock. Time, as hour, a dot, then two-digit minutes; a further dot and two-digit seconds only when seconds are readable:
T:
8.23
